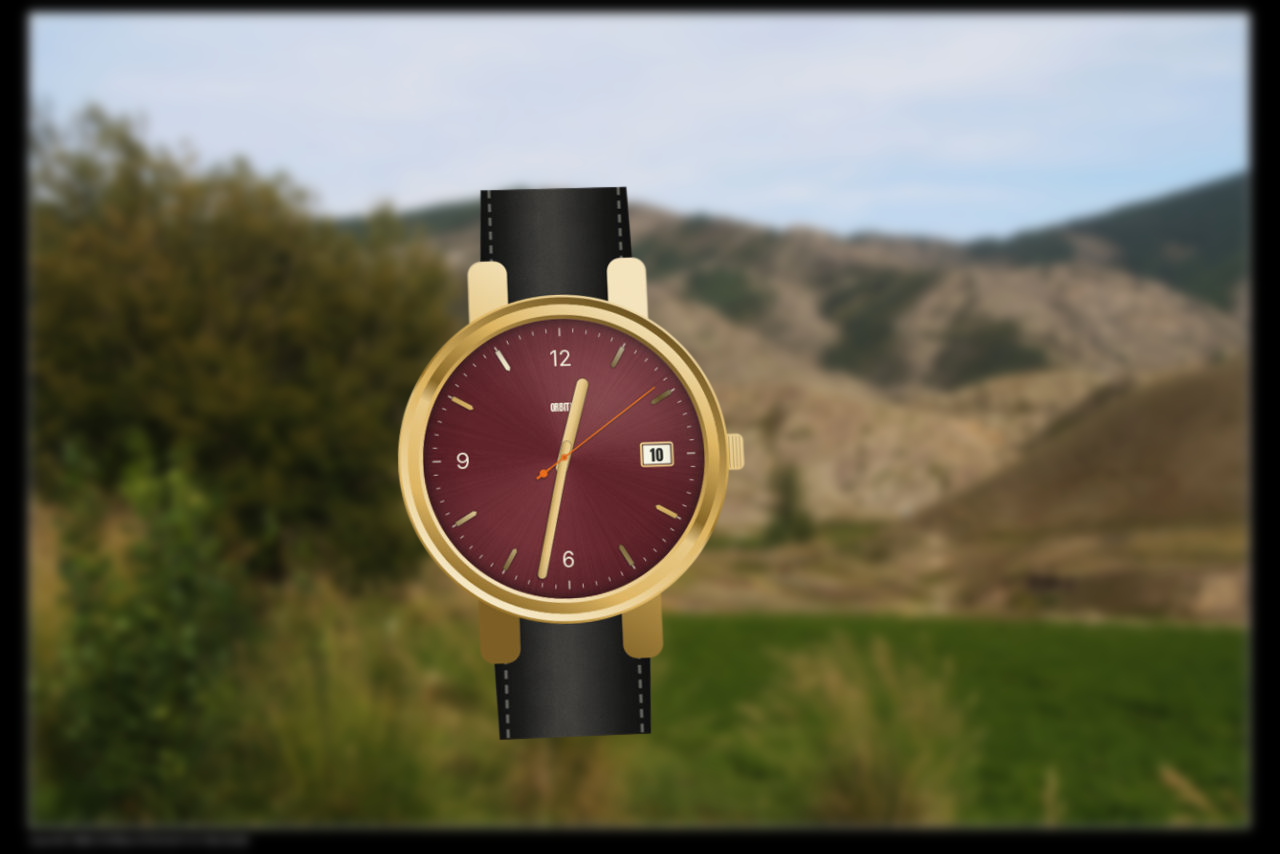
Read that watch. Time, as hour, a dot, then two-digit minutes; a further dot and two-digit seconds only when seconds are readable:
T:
12.32.09
